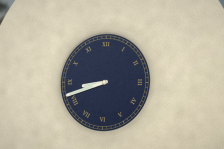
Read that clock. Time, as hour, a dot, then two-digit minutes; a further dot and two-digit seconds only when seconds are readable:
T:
8.42
